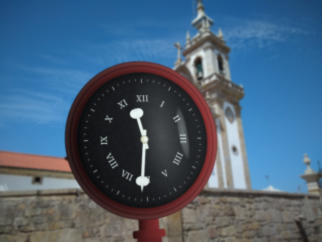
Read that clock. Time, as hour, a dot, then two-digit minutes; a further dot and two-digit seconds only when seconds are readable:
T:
11.31
